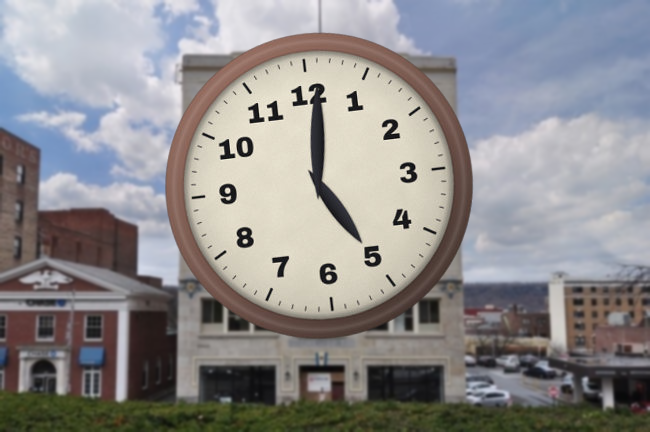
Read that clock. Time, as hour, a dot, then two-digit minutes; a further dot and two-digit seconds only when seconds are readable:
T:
5.01
